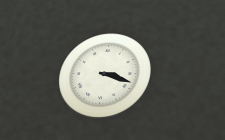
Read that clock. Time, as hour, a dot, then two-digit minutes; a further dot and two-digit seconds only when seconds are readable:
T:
3.18
